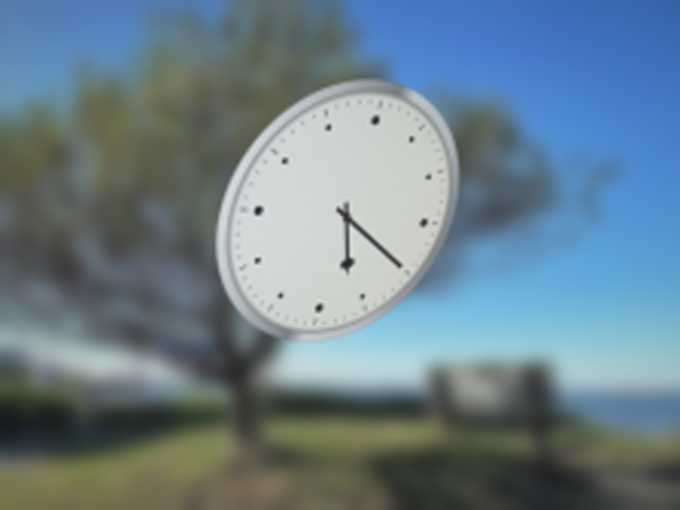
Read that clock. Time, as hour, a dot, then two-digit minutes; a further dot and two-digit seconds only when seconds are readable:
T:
5.20
